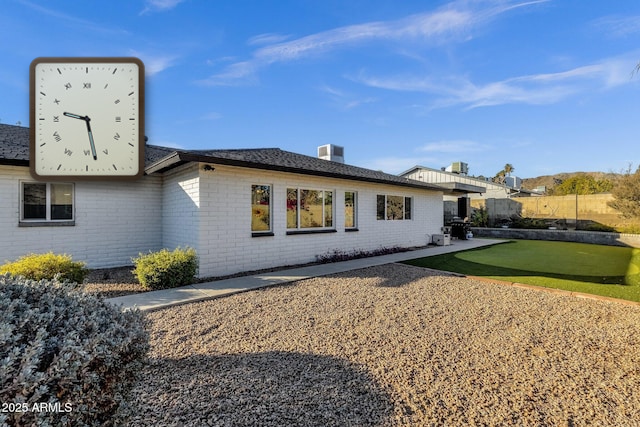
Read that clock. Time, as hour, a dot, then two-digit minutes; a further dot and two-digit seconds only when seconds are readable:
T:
9.28
